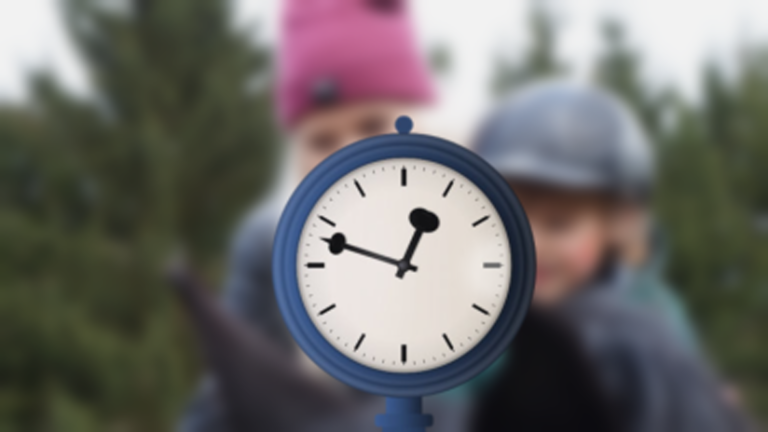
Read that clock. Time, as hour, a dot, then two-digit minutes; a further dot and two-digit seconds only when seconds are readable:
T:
12.48
